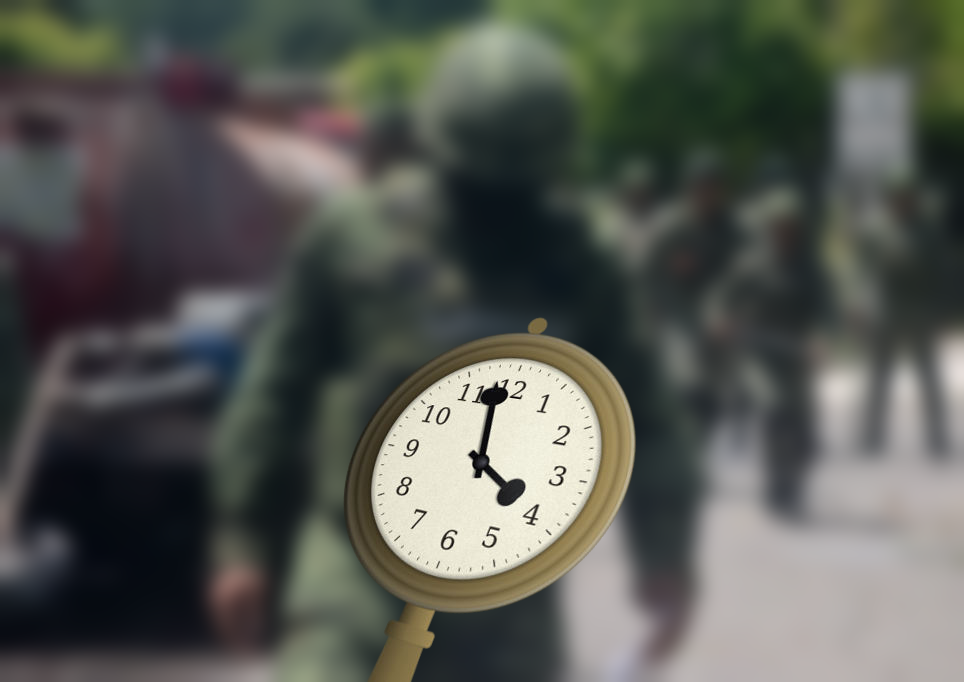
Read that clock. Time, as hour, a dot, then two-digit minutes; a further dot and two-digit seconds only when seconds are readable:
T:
3.58
